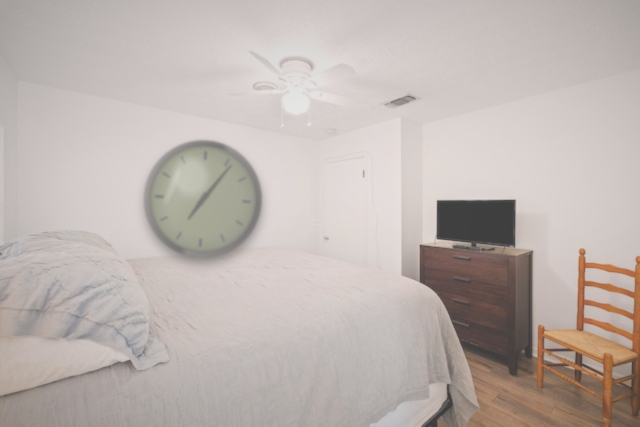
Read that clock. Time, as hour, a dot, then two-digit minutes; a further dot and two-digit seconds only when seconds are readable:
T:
7.06
